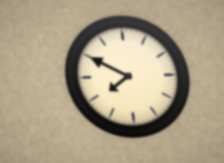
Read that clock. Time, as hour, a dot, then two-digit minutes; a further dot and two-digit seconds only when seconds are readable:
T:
7.50
